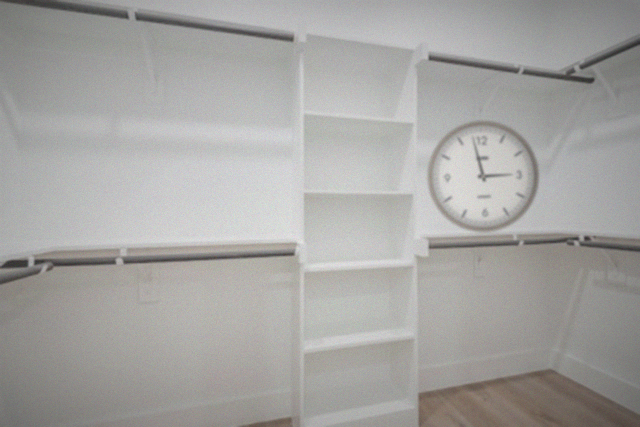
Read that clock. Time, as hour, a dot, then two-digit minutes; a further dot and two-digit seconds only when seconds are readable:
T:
2.58
